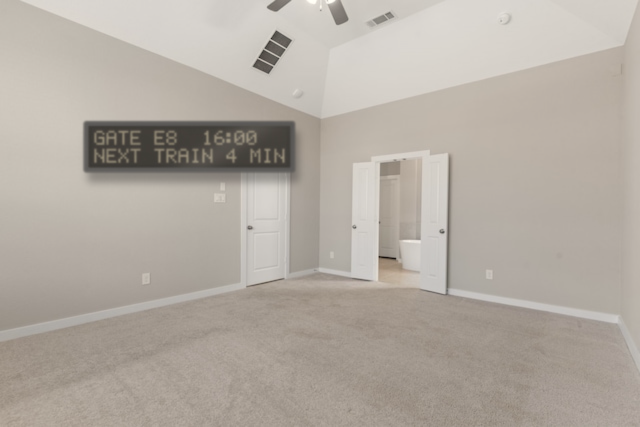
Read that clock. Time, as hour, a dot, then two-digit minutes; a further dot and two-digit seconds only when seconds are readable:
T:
16.00
